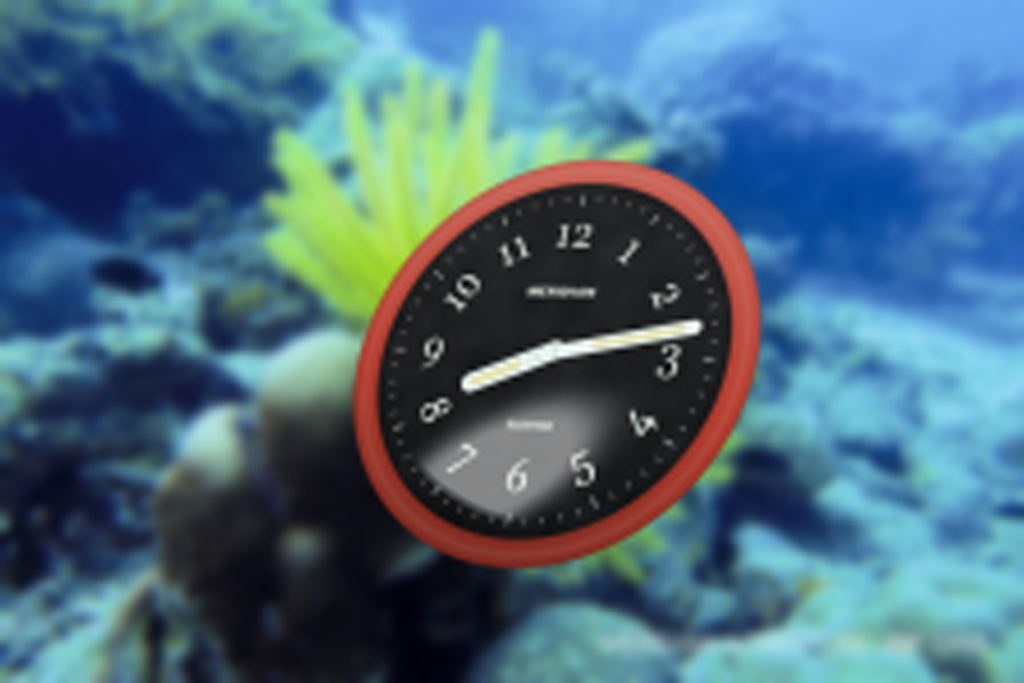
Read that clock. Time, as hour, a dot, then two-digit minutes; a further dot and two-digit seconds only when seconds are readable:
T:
8.13
